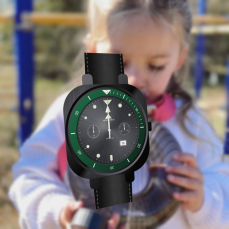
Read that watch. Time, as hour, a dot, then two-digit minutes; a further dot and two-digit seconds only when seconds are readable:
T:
12.00
